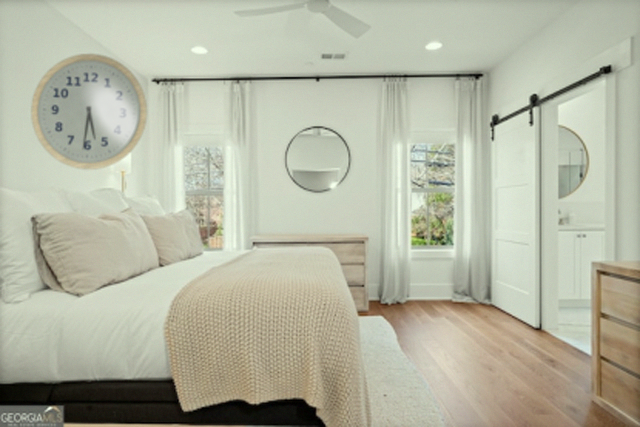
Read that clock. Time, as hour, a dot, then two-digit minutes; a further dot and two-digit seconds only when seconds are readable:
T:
5.31
